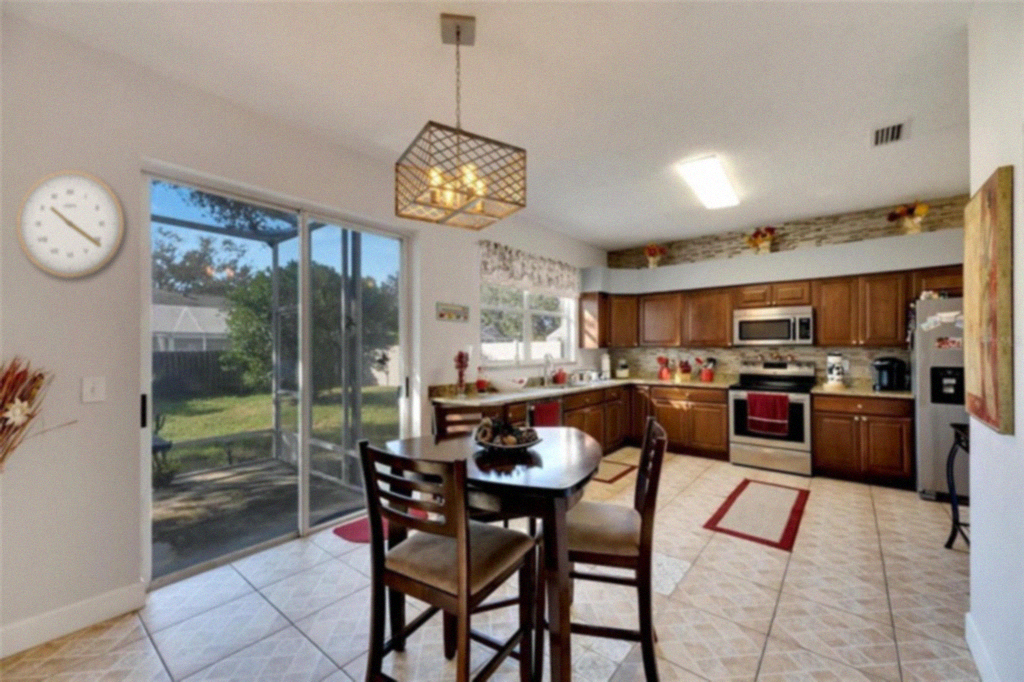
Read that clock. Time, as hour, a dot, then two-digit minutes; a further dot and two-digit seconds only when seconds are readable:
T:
10.21
